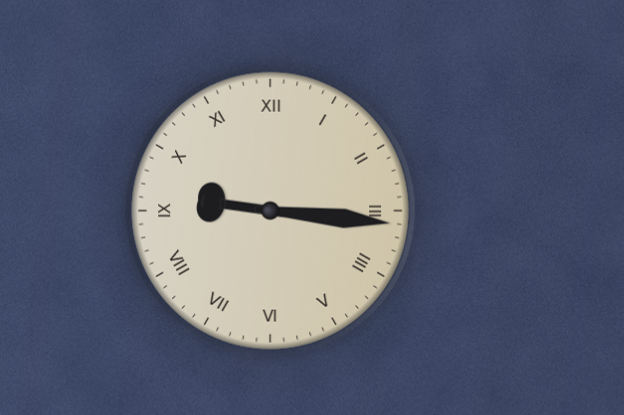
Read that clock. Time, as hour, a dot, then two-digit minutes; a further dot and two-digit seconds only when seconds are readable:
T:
9.16
